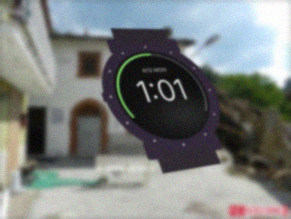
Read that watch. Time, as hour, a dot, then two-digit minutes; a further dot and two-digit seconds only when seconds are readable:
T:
1.01
